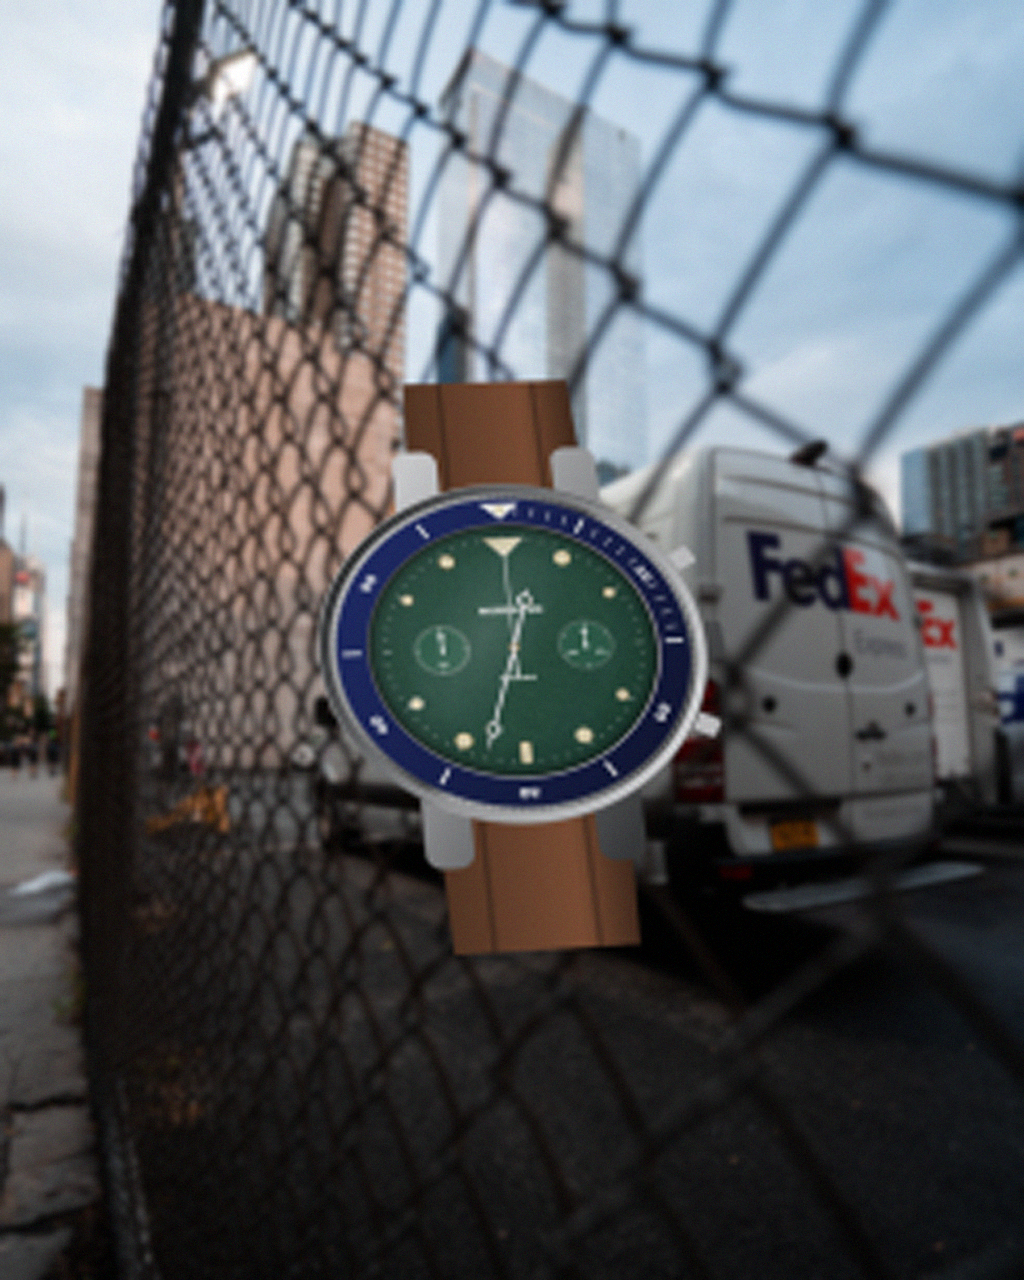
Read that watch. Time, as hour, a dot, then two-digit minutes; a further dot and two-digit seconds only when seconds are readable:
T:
12.33
